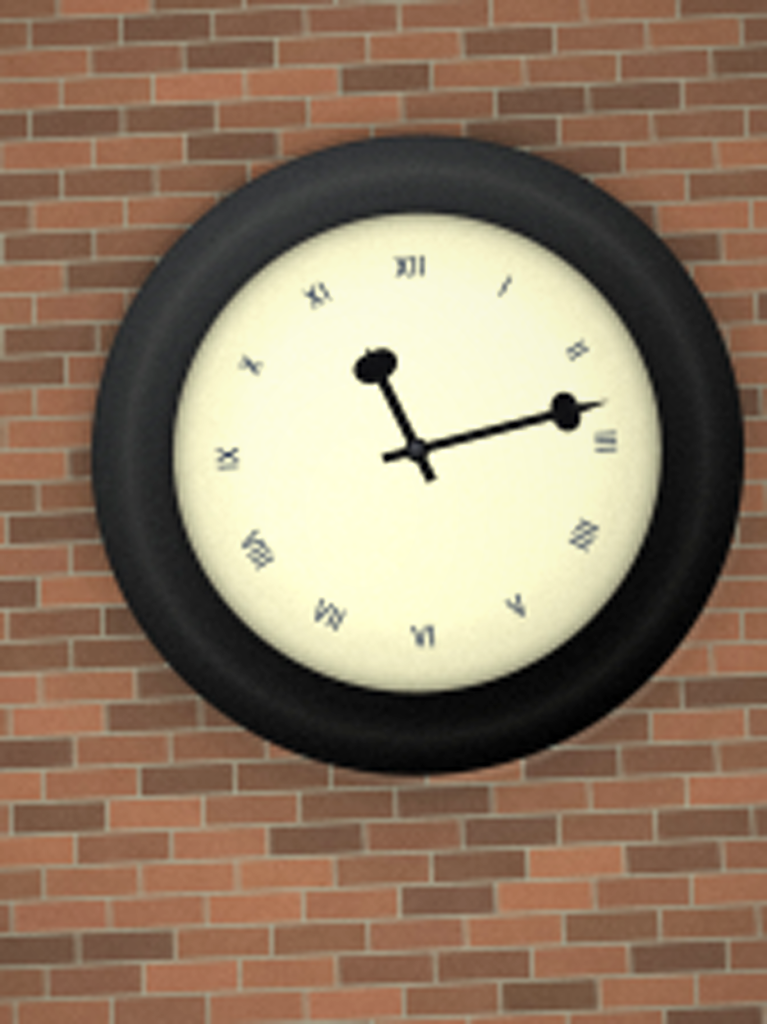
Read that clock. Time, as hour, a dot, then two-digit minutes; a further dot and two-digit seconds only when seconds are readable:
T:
11.13
